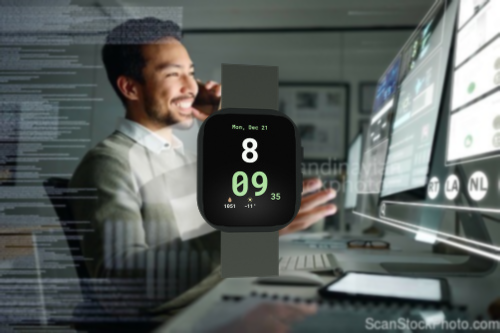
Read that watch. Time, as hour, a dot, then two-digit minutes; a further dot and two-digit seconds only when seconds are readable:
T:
8.09.35
